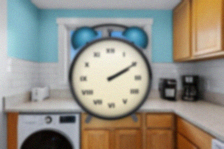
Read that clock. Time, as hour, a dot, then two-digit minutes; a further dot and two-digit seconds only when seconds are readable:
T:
2.10
